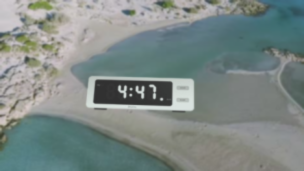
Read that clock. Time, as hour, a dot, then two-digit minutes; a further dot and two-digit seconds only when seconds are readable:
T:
4.47
